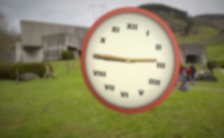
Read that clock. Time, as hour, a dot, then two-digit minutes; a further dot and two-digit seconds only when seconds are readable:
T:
2.45
